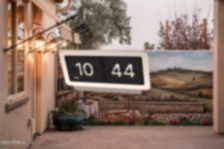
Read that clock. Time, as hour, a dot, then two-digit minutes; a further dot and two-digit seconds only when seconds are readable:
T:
10.44
